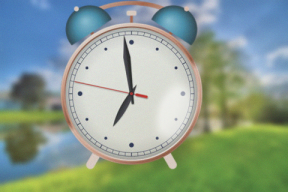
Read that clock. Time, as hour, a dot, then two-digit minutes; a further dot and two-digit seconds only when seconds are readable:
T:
6.58.47
